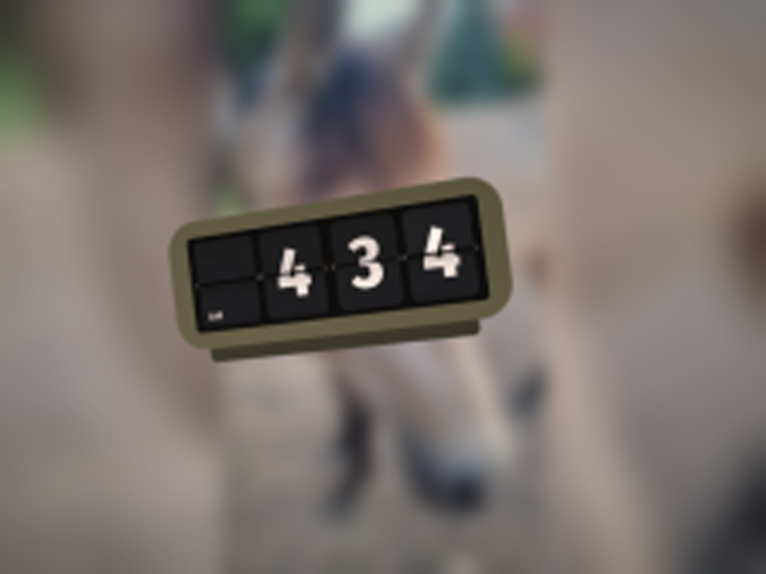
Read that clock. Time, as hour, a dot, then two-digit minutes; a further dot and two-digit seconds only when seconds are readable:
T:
4.34
